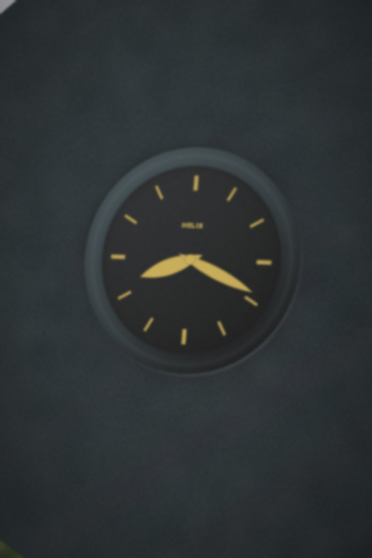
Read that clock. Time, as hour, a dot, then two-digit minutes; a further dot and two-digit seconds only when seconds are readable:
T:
8.19
